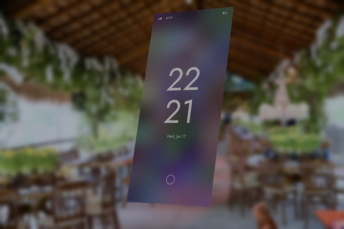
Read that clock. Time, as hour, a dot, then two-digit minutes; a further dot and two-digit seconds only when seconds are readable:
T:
22.21
